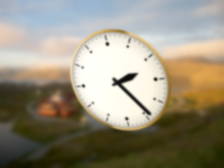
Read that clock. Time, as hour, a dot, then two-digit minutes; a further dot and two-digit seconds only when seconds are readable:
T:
2.24
